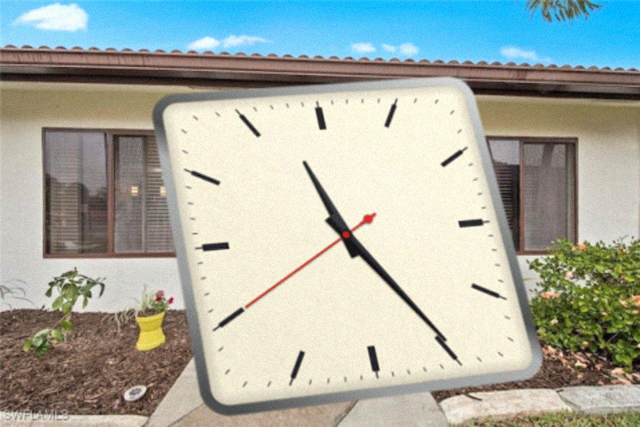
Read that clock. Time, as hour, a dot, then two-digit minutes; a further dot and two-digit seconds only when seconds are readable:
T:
11.24.40
